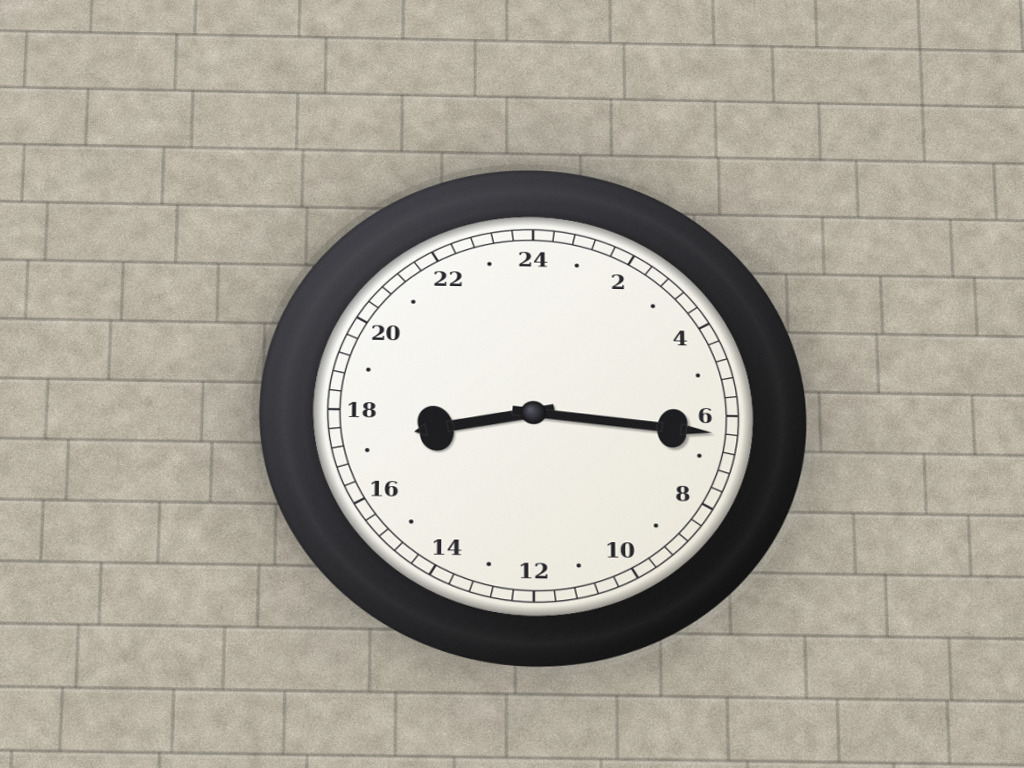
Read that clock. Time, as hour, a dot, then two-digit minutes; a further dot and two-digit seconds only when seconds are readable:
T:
17.16
